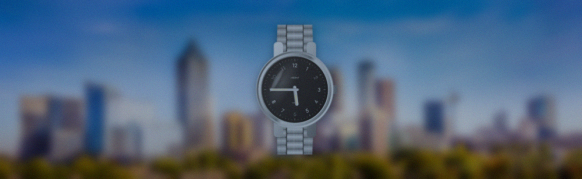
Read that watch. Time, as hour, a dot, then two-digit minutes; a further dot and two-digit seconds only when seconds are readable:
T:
5.45
